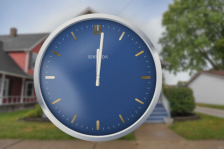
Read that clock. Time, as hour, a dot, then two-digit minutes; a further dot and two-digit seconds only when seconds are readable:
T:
12.01
